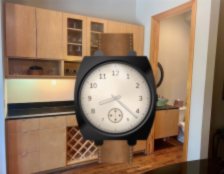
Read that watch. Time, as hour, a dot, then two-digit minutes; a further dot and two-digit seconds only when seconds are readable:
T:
8.22
